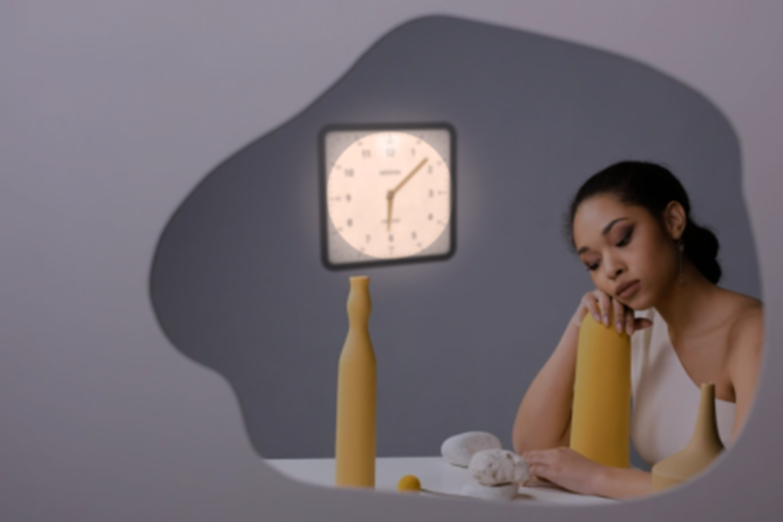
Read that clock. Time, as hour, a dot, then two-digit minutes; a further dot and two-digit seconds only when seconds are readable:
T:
6.08
